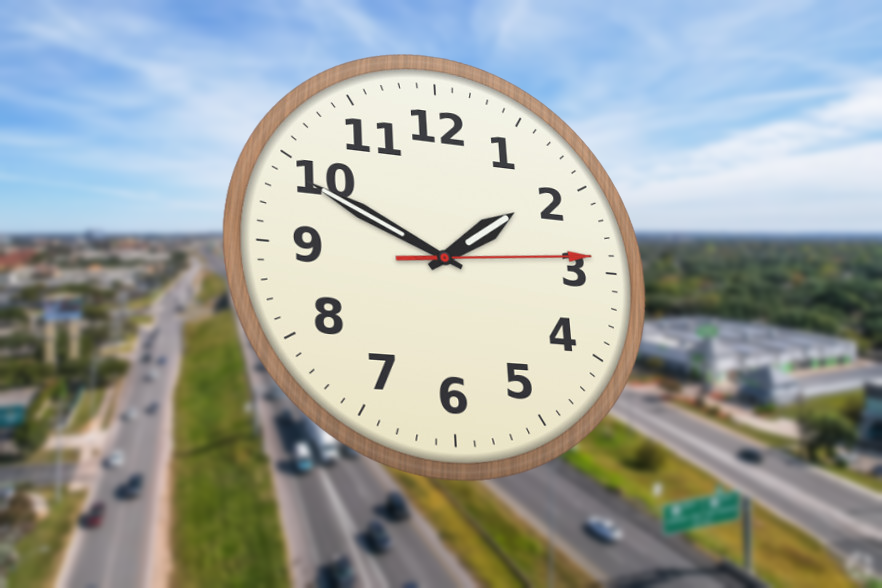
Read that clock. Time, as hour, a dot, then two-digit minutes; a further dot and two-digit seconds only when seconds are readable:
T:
1.49.14
